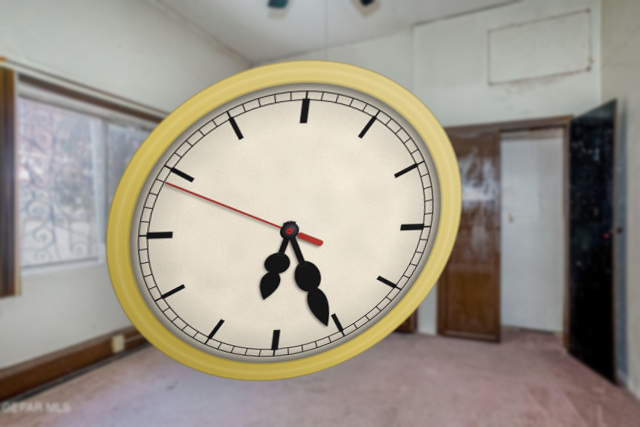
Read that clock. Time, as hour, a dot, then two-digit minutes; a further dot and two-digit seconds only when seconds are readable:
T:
6.25.49
